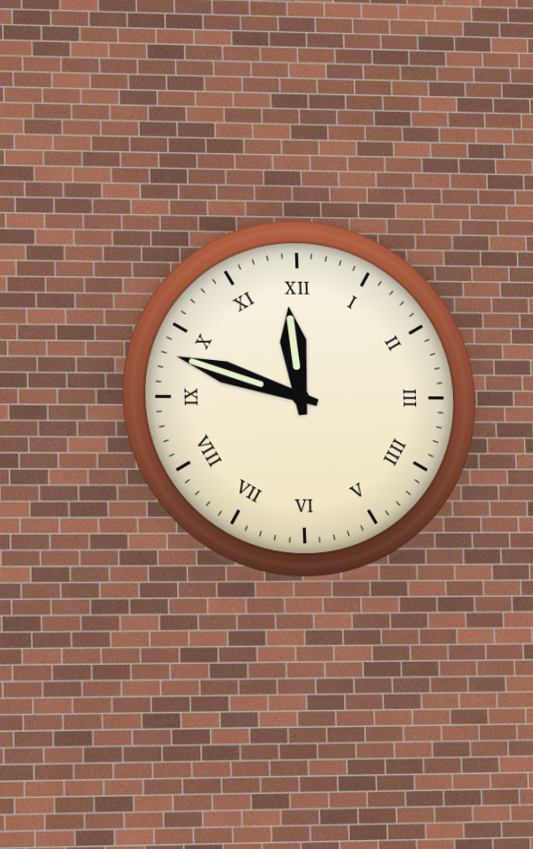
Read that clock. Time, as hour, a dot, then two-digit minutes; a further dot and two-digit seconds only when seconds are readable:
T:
11.48
